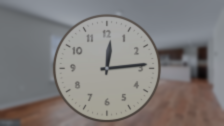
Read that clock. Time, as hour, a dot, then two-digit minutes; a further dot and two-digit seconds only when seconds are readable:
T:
12.14
